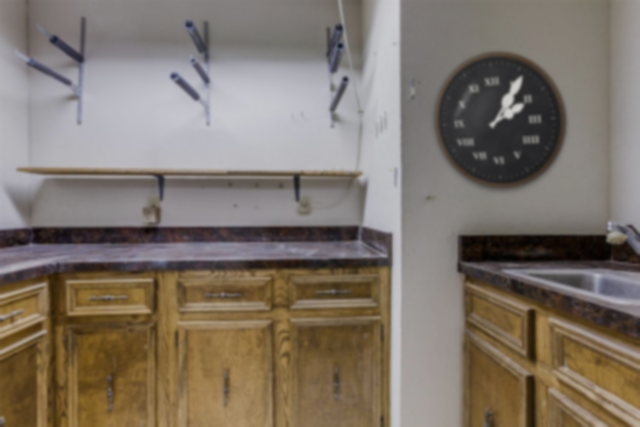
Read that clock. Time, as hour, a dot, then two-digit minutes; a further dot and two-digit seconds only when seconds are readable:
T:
2.06
